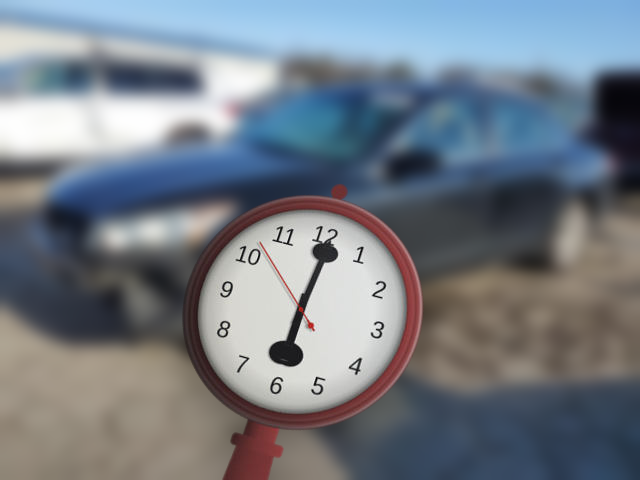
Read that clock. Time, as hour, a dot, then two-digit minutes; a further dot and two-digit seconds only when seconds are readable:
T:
6.00.52
